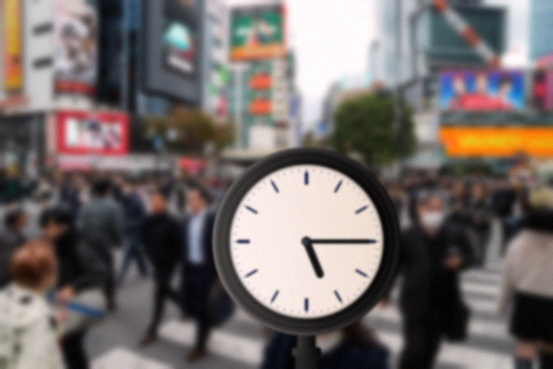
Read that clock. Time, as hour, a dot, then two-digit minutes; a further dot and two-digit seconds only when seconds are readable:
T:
5.15
